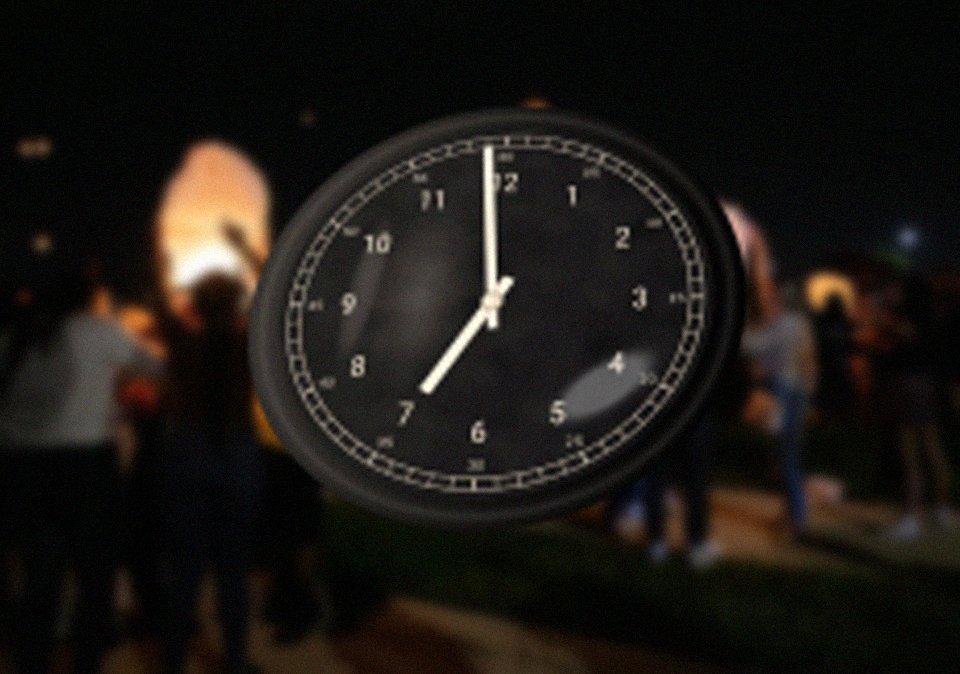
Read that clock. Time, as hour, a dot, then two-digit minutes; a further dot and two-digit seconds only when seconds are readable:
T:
6.59
